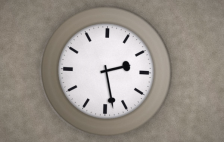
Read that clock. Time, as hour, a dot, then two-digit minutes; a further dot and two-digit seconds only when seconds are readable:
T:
2.28
